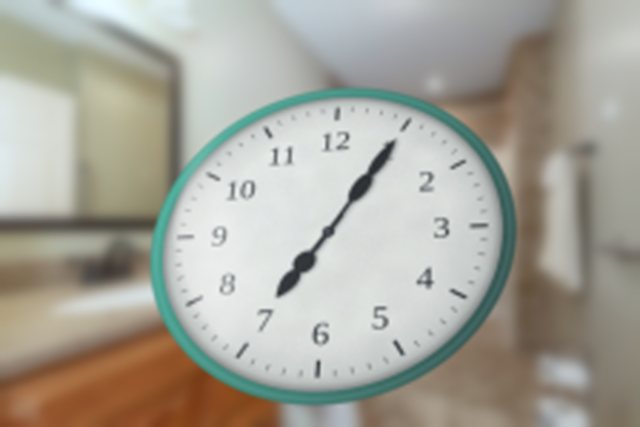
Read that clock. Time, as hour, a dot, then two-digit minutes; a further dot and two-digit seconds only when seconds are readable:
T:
7.05
